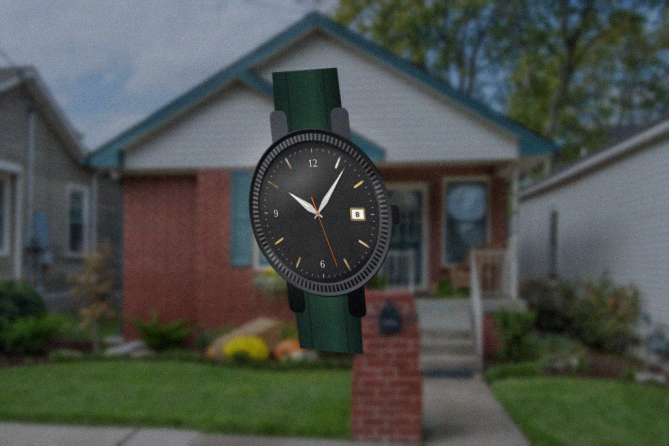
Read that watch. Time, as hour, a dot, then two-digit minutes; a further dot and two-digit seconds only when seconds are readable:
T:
10.06.27
